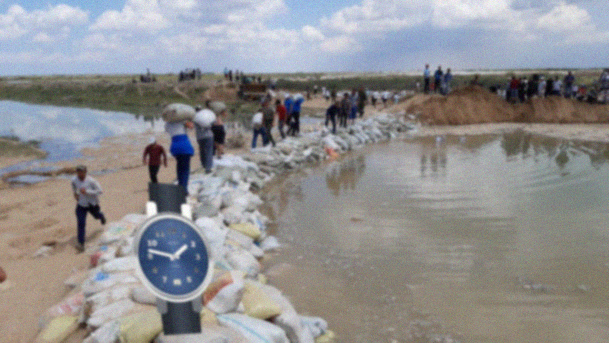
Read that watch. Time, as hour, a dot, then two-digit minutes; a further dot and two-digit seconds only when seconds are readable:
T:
1.47
